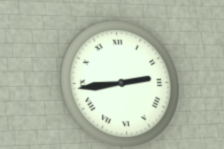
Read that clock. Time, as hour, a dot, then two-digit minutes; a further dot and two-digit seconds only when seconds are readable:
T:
2.44
